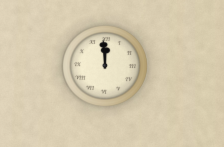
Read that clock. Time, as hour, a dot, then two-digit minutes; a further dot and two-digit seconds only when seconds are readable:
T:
11.59
